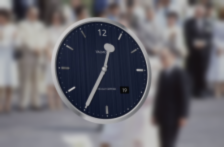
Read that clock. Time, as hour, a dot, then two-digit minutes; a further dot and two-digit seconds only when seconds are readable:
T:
12.35
